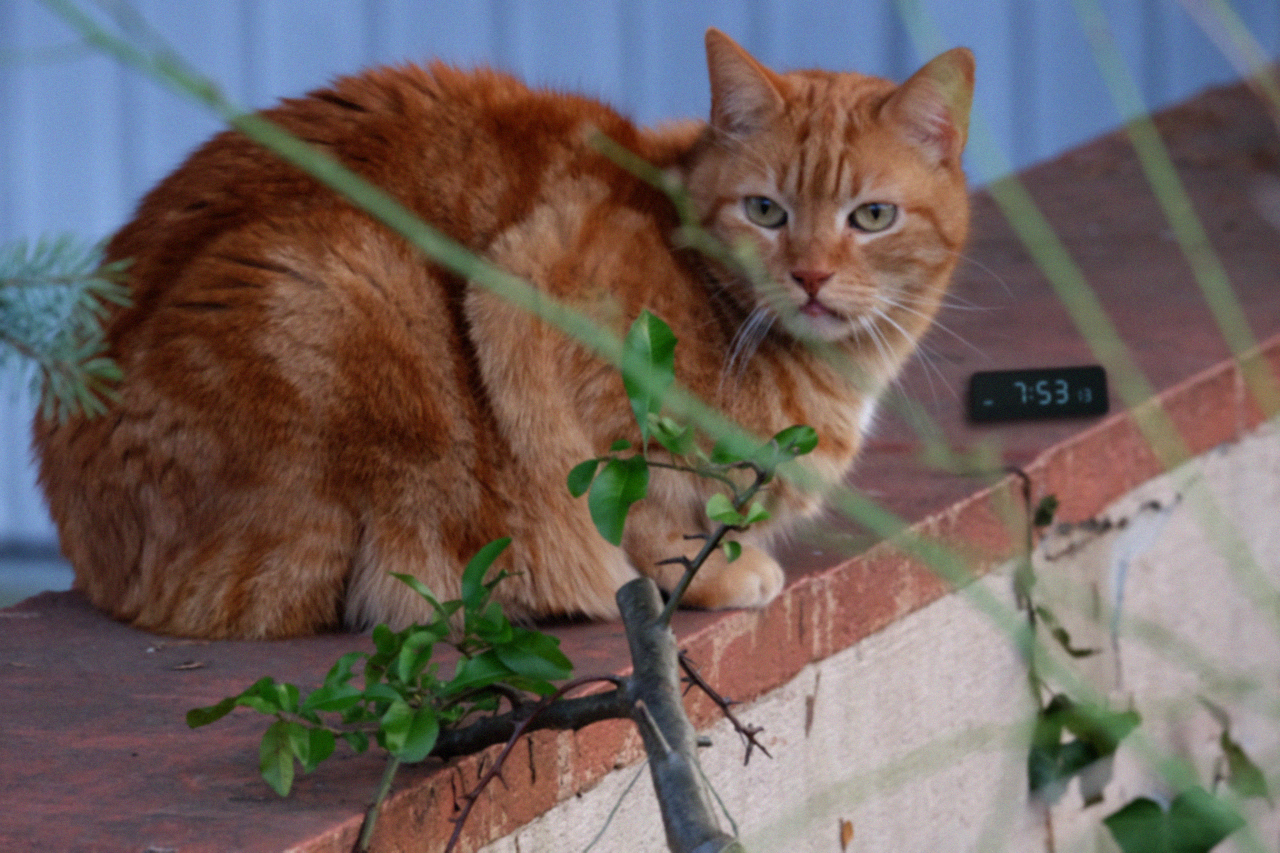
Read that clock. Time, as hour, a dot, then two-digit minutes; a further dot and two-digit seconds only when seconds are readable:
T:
7.53
